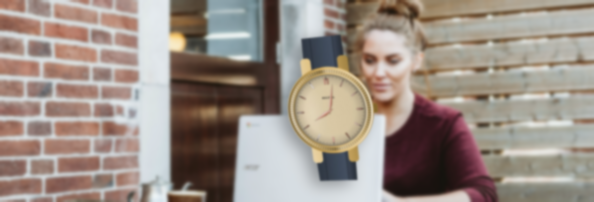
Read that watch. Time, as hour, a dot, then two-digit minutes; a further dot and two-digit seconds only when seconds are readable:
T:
8.02
